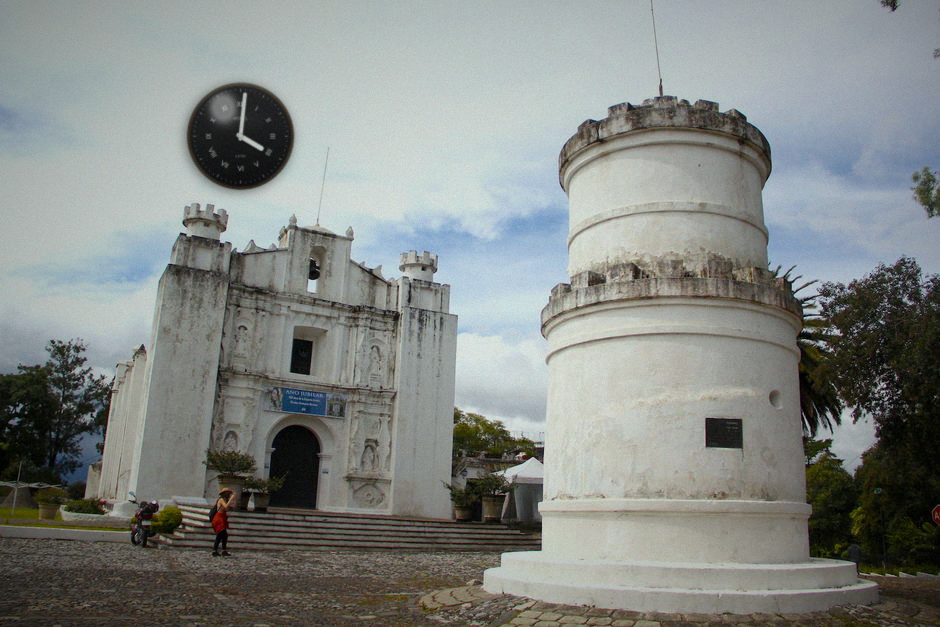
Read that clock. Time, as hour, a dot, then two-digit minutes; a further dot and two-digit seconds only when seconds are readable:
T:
4.01
